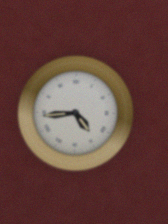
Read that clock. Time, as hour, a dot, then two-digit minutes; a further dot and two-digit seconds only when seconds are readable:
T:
4.44
